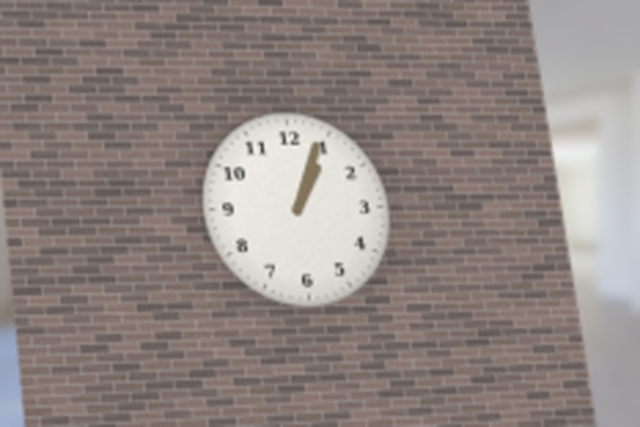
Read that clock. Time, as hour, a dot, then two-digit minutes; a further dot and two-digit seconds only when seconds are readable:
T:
1.04
